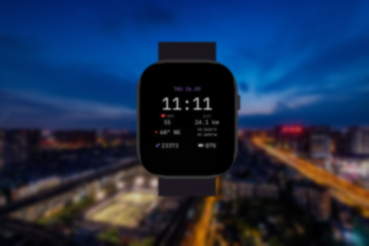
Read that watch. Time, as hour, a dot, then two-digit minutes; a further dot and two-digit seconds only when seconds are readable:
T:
11.11
